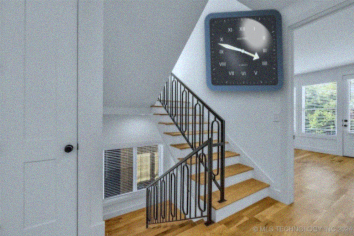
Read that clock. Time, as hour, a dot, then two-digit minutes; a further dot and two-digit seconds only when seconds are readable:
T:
3.48
